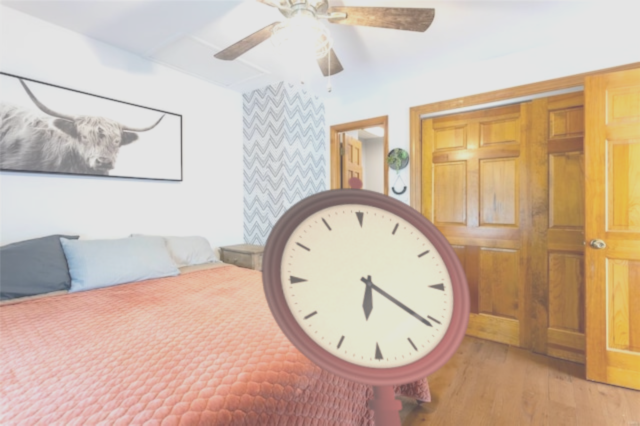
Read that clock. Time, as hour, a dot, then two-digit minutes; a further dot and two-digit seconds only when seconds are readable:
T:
6.21
